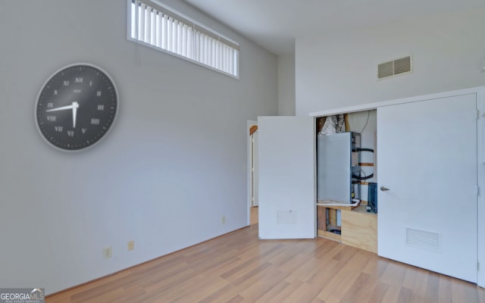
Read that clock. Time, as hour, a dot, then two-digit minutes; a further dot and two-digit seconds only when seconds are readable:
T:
5.43
